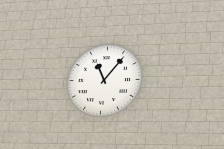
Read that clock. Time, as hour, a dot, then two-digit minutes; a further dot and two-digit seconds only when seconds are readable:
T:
11.06
